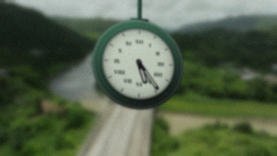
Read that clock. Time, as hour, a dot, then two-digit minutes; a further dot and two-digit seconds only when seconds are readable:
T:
5.24
